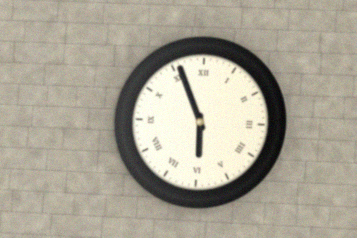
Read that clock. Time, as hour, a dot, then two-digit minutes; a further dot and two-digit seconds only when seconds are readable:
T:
5.56
